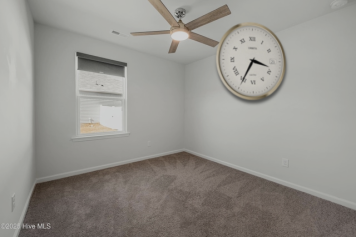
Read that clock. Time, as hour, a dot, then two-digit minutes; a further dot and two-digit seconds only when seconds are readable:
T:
3.35
